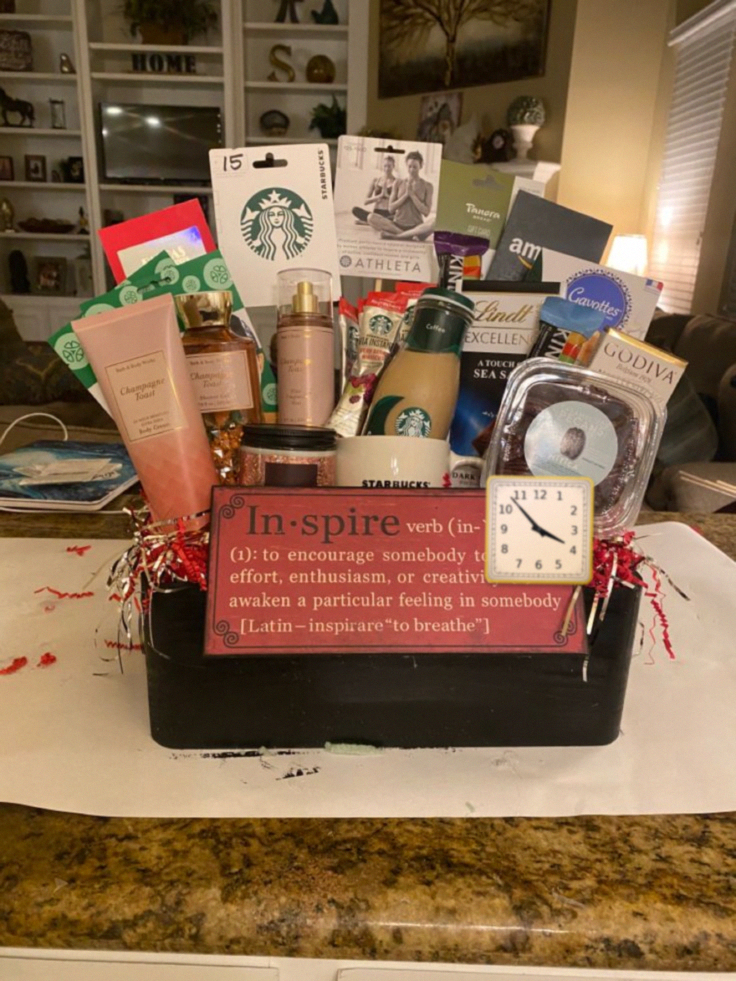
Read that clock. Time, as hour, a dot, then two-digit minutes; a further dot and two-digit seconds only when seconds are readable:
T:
3.53
